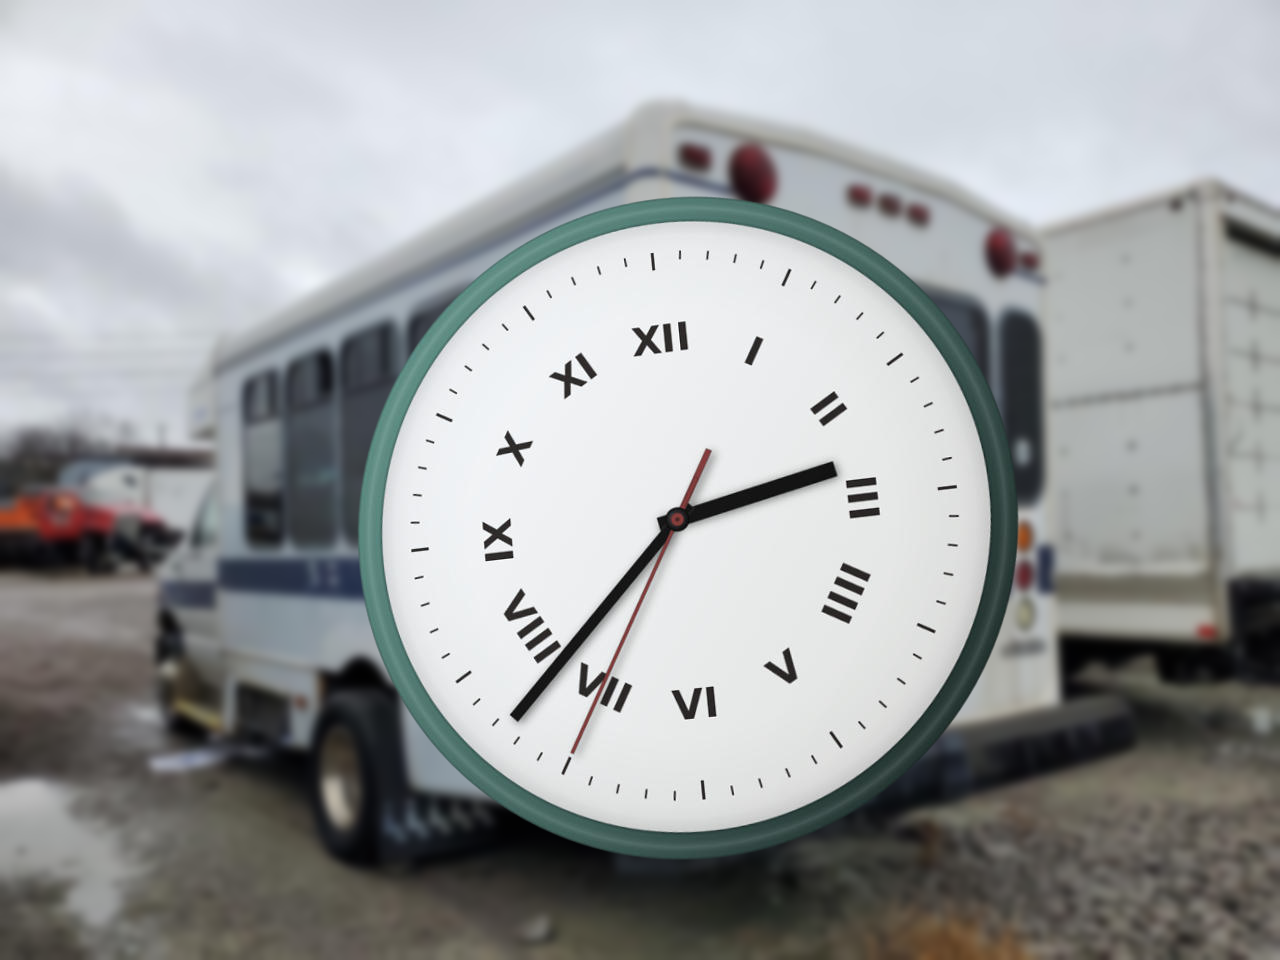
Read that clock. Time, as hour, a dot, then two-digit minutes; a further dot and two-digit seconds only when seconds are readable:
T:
2.37.35
